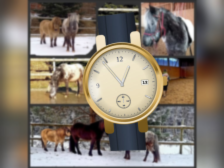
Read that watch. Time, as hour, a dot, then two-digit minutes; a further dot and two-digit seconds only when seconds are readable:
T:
12.54
